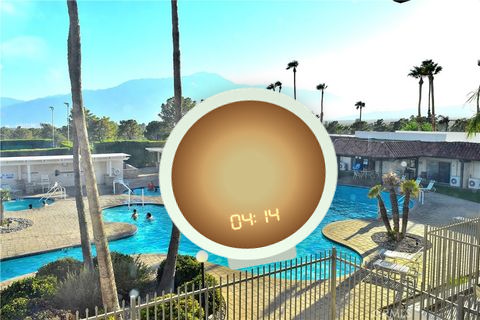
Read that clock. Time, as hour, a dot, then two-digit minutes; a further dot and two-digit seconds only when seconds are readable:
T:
4.14
